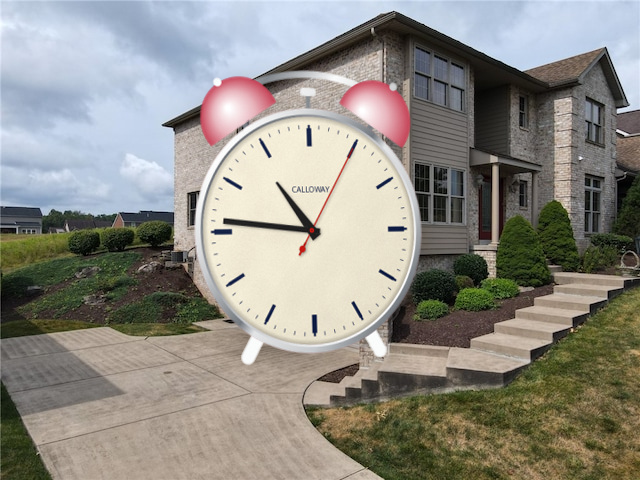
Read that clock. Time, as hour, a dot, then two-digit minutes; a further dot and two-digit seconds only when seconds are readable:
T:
10.46.05
